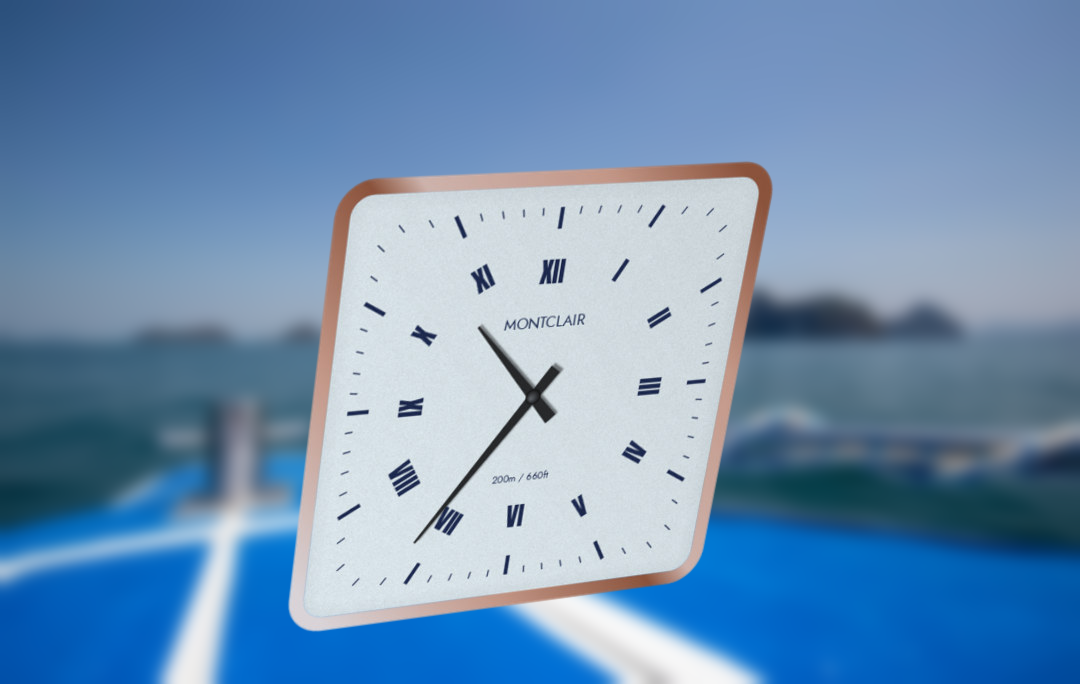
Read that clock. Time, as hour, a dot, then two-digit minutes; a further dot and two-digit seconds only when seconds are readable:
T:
10.36
